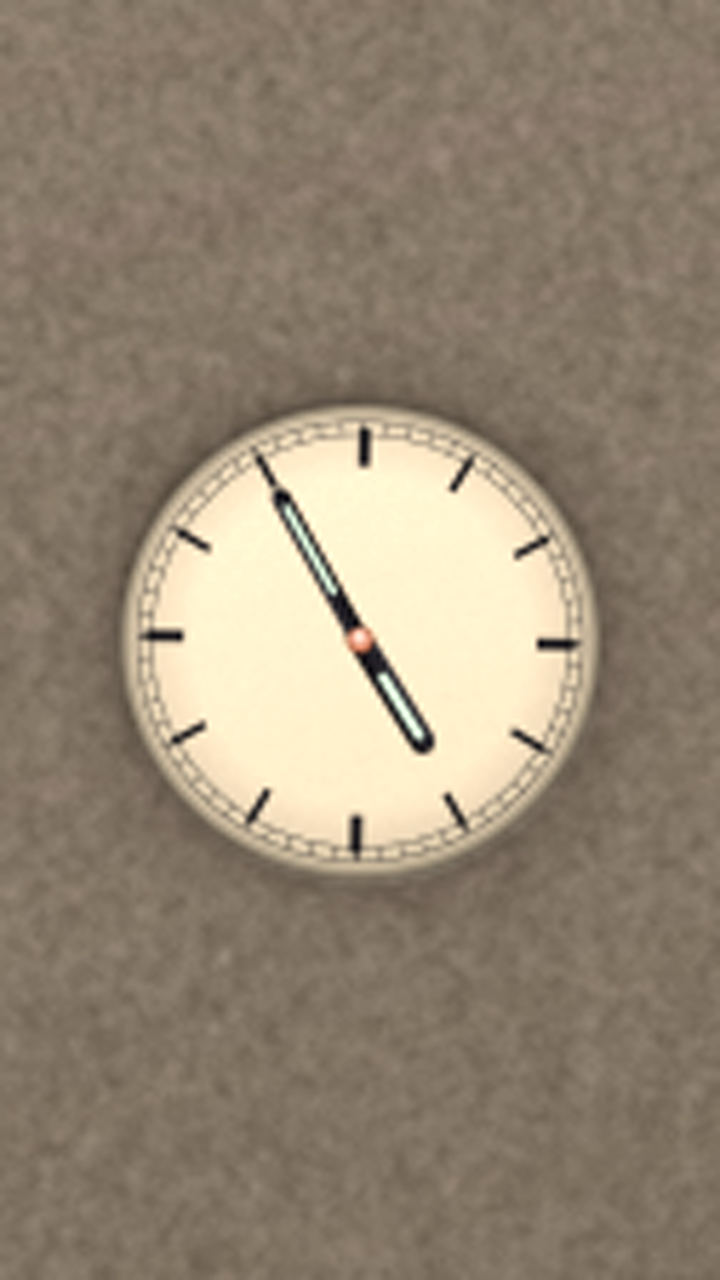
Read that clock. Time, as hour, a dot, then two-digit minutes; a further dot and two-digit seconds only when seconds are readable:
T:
4.55
